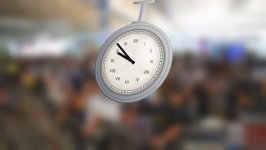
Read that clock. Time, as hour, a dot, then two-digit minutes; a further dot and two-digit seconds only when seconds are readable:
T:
9.52
